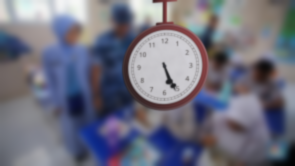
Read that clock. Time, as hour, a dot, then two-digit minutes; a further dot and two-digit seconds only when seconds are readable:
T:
5.26
